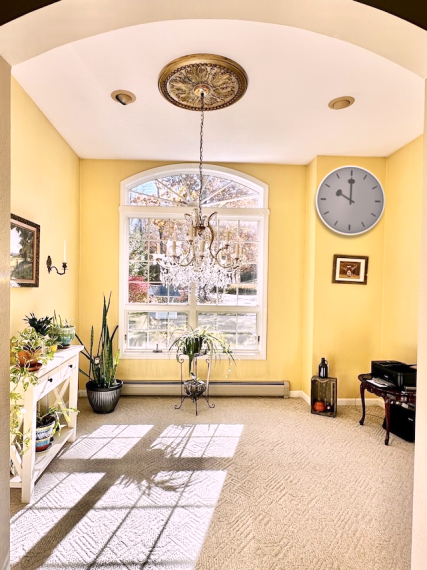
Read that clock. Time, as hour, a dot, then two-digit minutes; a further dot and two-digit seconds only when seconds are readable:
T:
10.00
